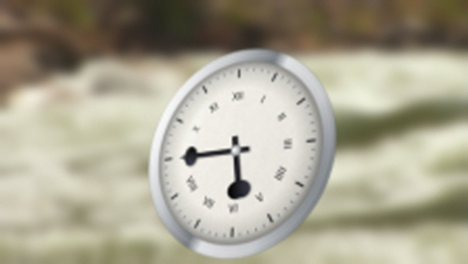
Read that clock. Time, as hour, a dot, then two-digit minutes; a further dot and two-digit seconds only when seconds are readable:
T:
5.45
